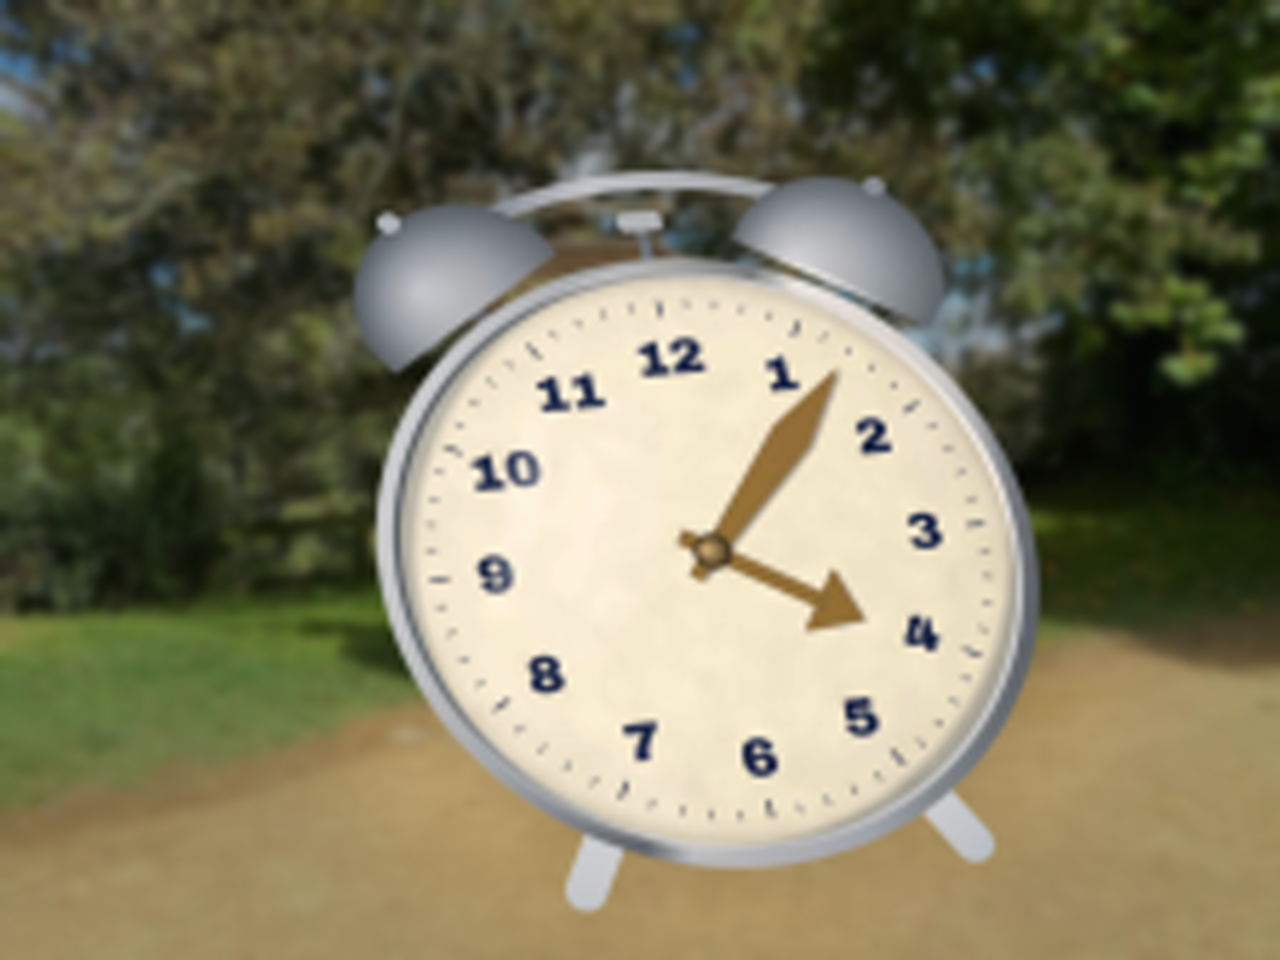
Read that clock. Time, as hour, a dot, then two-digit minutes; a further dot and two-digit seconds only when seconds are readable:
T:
4.07
